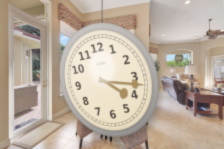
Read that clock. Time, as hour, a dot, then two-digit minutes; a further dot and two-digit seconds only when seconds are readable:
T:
4.17
